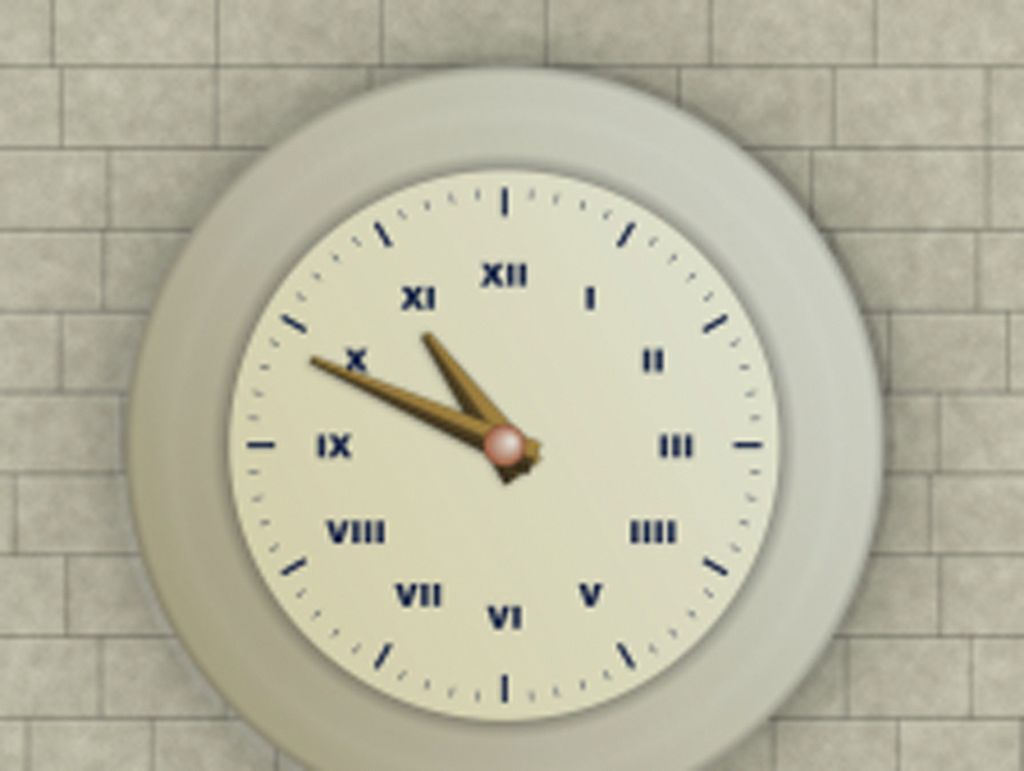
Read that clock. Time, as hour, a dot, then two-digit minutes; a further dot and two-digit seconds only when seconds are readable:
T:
10.49
